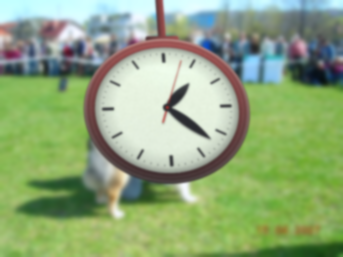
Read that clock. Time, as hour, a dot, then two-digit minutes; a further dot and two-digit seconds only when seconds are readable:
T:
1.22.03
